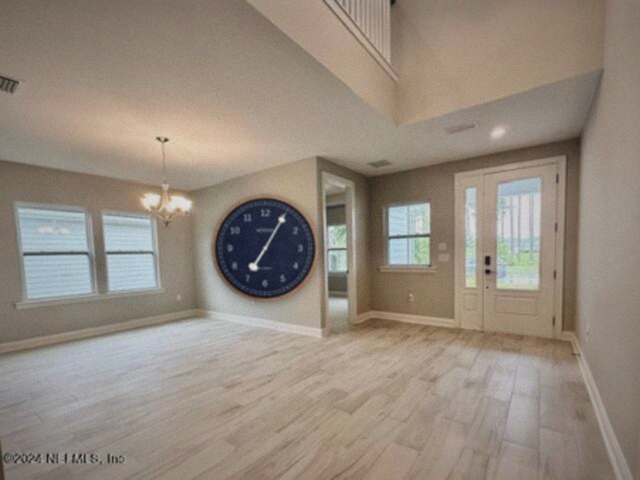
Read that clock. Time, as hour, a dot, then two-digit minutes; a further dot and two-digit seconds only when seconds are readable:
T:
7.05
